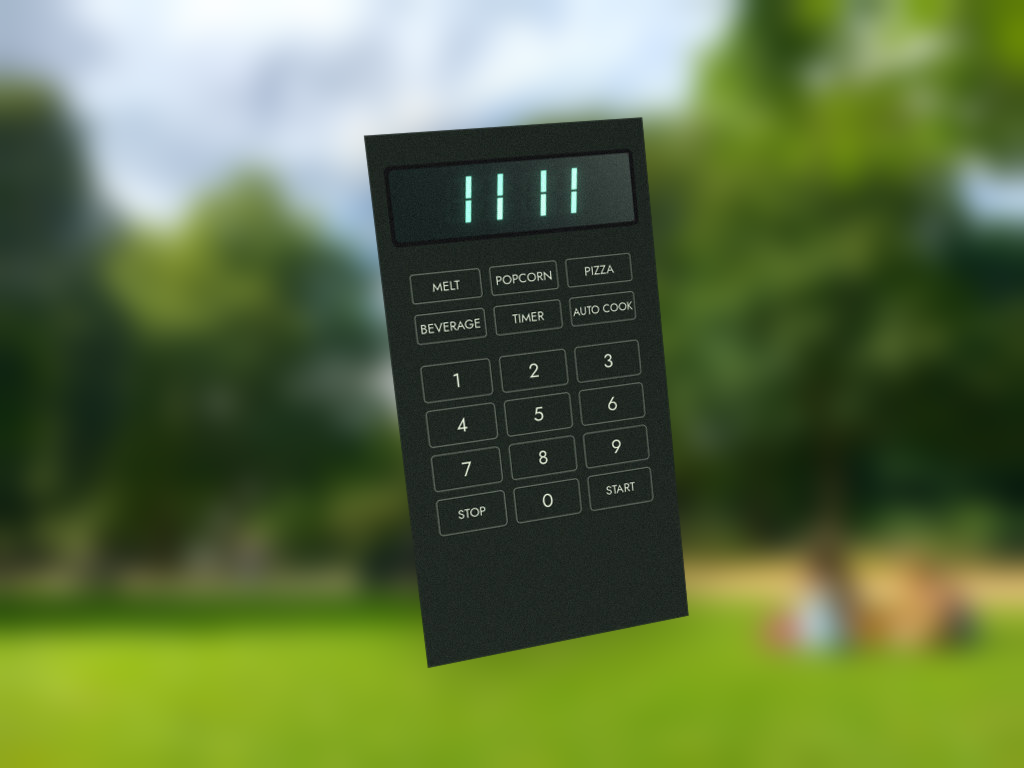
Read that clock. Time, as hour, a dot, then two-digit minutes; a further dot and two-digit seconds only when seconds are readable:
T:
11.11
